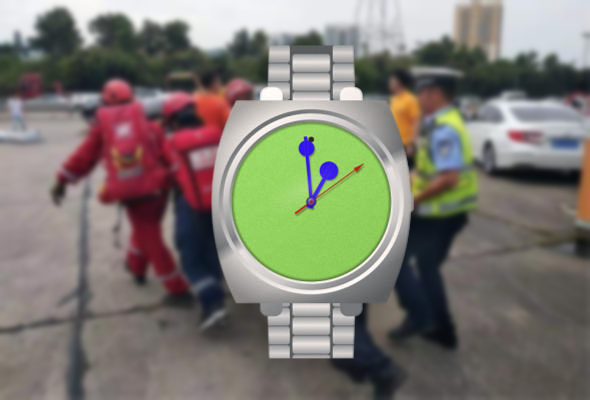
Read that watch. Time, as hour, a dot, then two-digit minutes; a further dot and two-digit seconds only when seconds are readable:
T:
12.59.09
